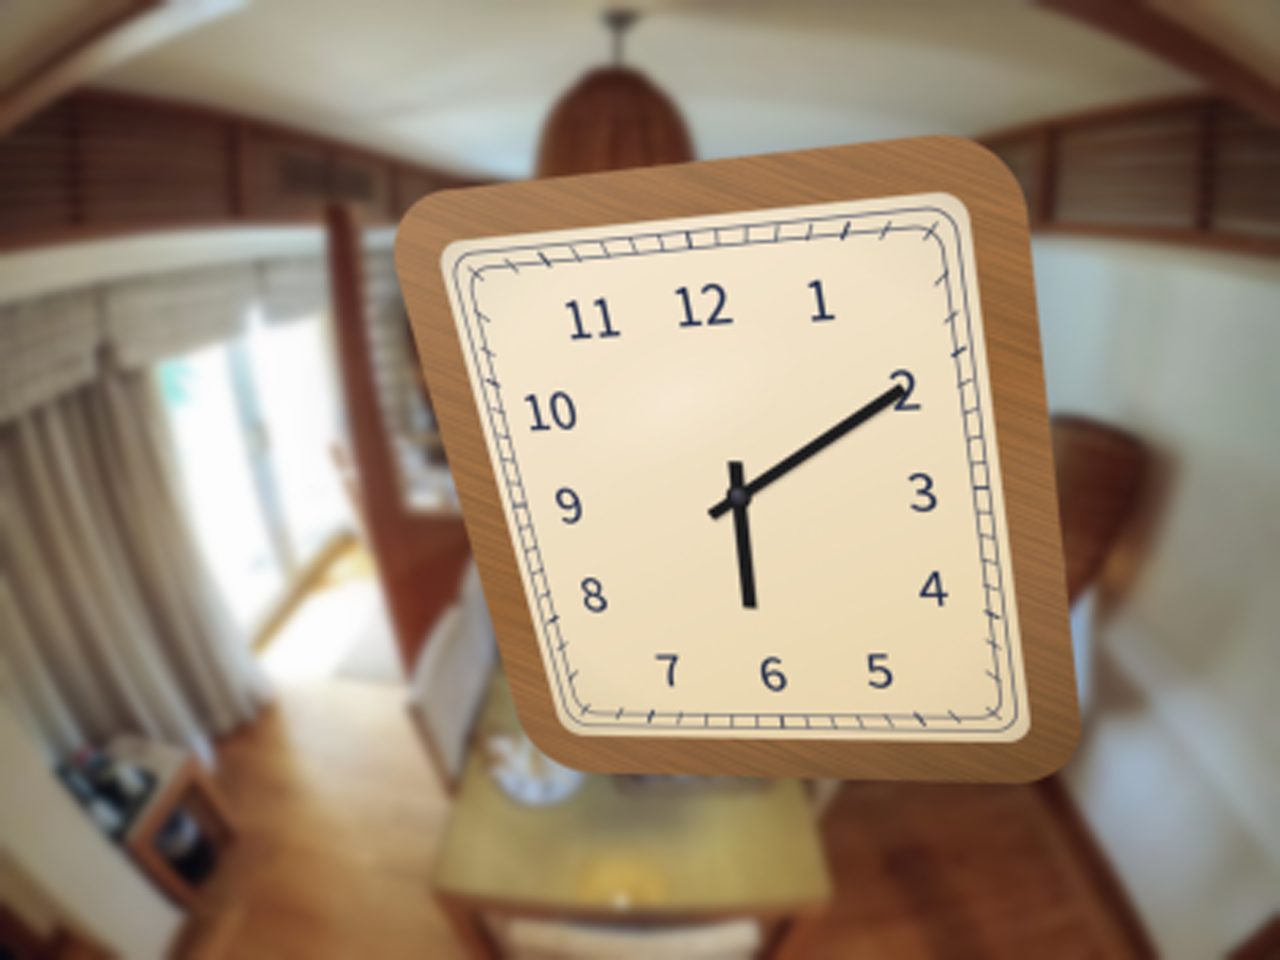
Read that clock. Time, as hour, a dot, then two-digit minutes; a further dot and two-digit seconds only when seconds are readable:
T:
6.10
